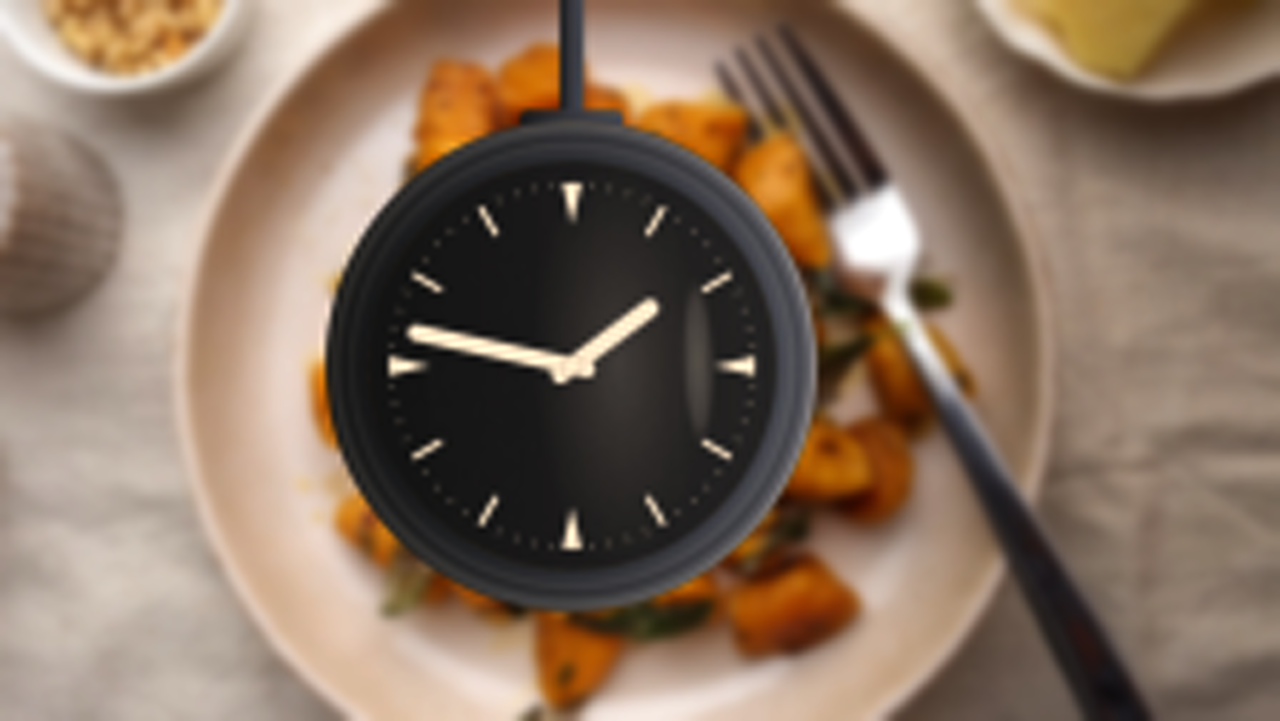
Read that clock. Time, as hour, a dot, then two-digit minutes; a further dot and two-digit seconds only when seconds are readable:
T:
1.47
